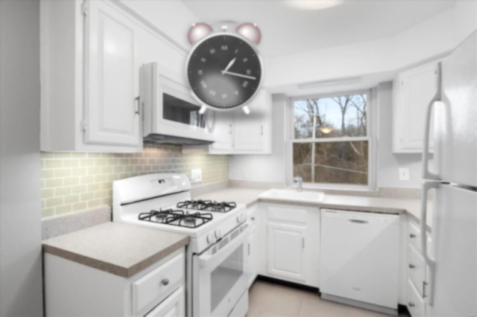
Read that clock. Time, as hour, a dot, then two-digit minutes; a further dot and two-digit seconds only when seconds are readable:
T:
1.17
